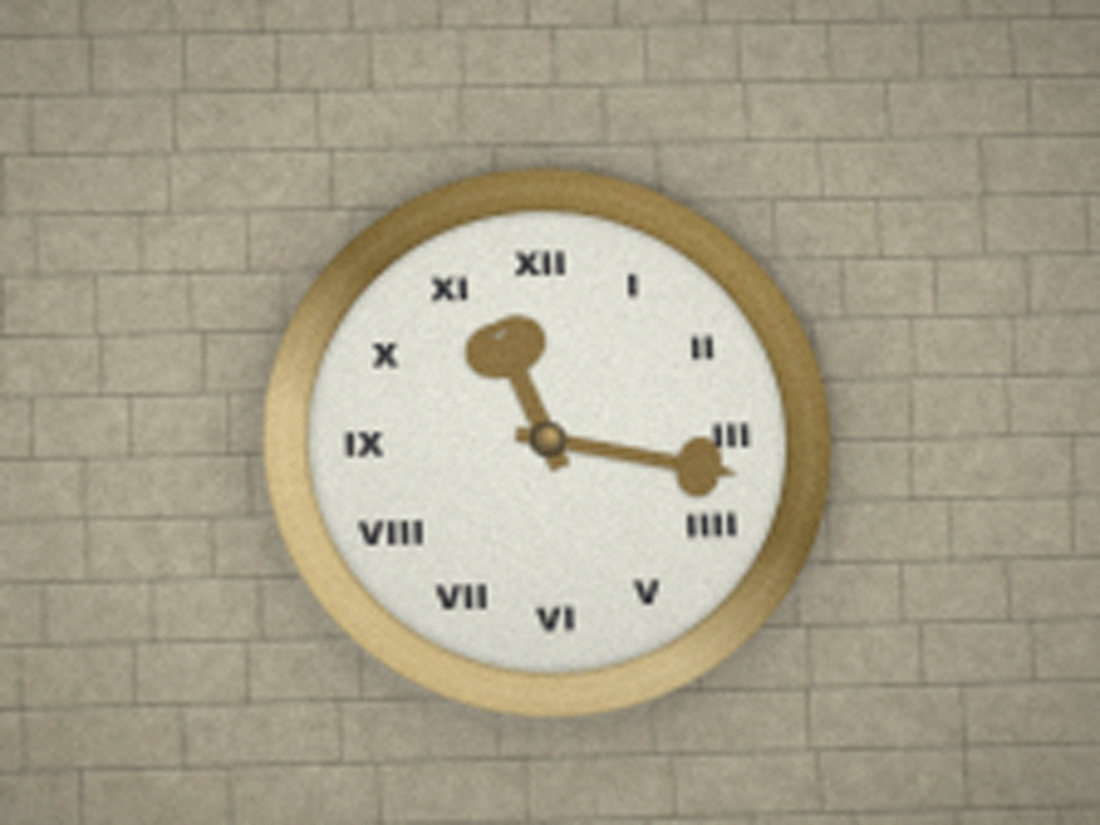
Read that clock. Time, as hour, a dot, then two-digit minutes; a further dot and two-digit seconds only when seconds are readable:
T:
11.17
